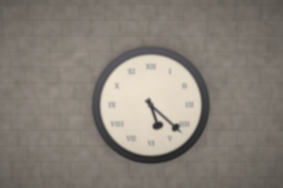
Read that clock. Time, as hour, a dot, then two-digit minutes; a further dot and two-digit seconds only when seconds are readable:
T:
5.22
